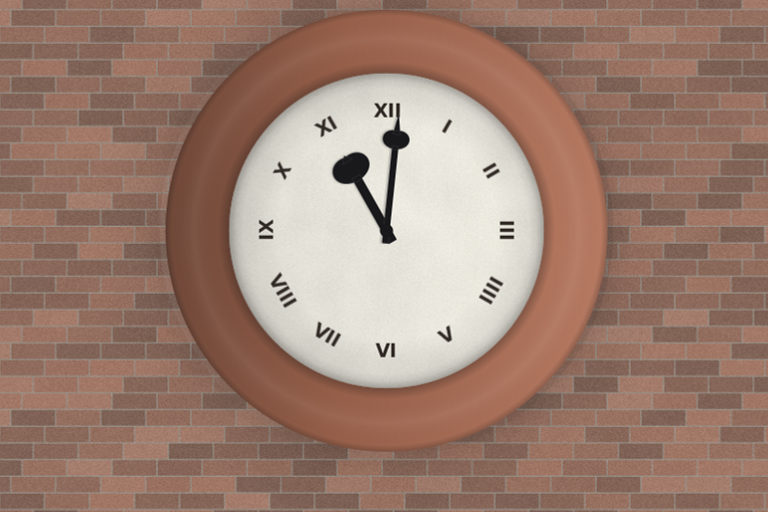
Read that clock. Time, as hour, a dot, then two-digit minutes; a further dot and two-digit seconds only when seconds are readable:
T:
11.01
